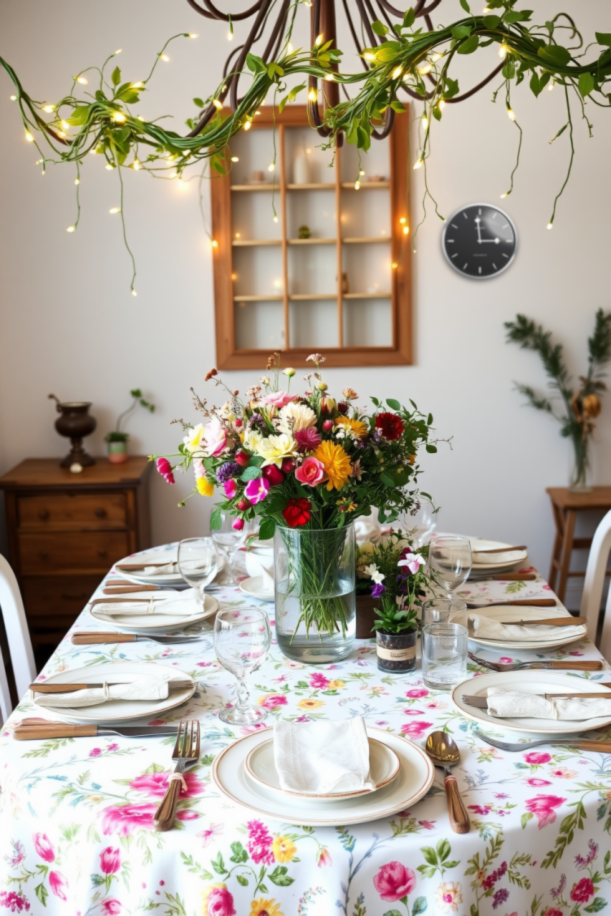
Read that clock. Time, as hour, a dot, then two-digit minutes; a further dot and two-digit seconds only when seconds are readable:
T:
2.59
